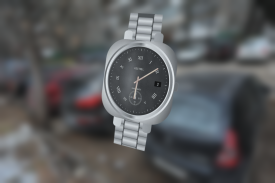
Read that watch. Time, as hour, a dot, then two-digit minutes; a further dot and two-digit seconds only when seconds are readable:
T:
6.09
